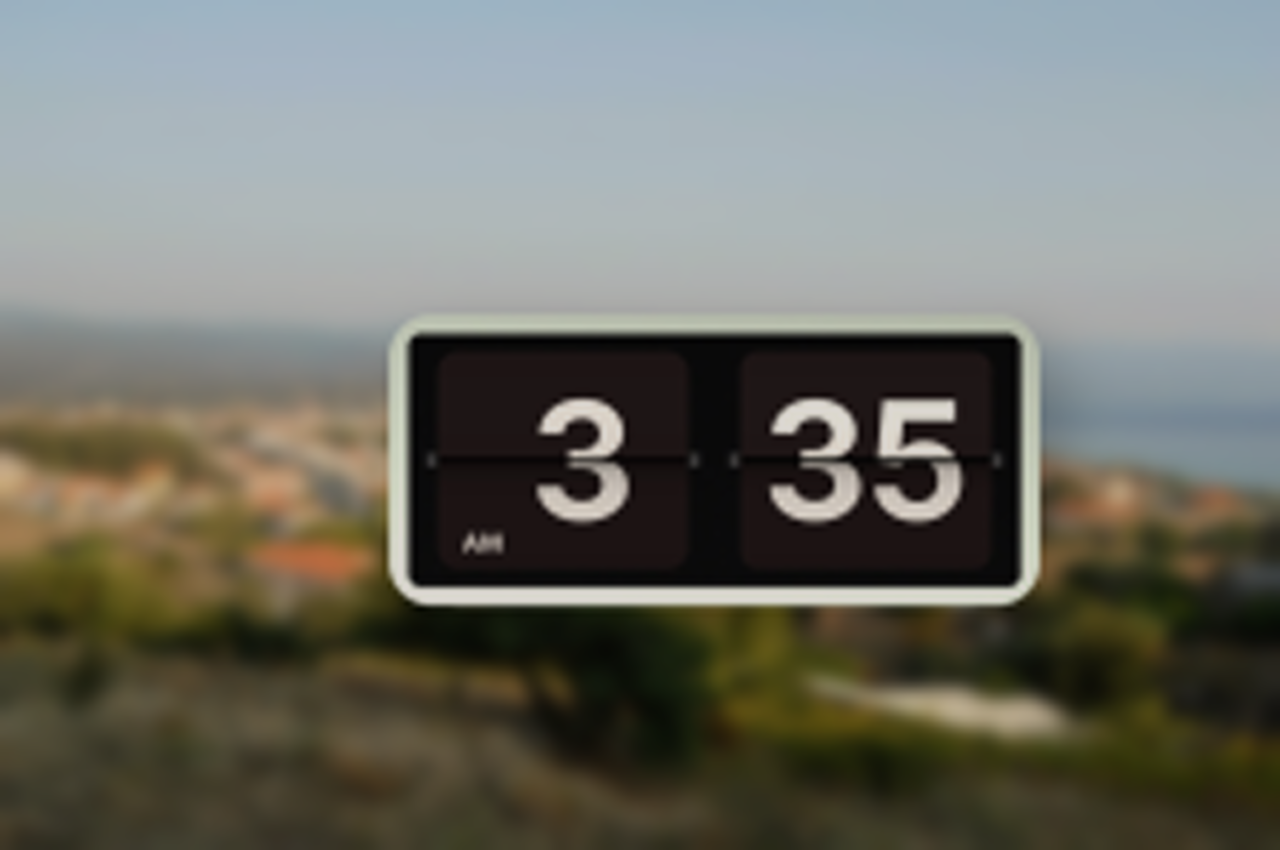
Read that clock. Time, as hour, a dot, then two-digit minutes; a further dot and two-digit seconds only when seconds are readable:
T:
3.35
